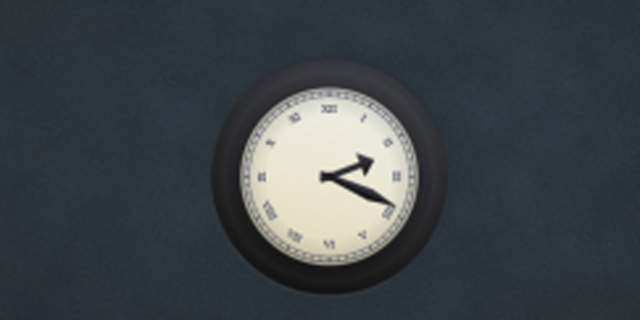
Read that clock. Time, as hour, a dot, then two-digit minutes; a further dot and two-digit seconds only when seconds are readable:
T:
2.19
